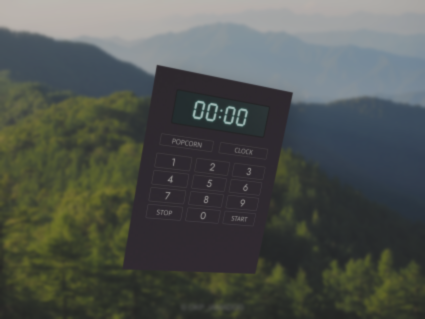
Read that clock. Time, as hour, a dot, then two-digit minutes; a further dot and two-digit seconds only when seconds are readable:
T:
0.00
